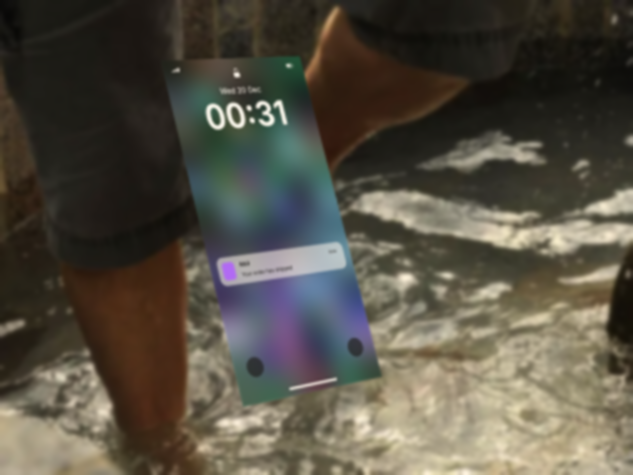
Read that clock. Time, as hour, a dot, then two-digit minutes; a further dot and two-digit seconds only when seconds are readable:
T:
0.31
